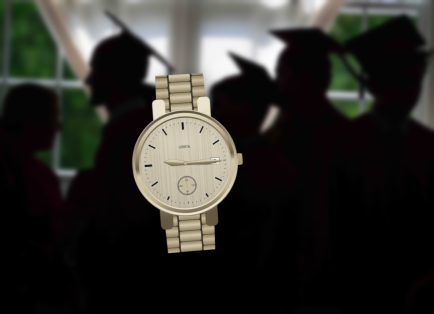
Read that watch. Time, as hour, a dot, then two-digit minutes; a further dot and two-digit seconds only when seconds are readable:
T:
9.15
